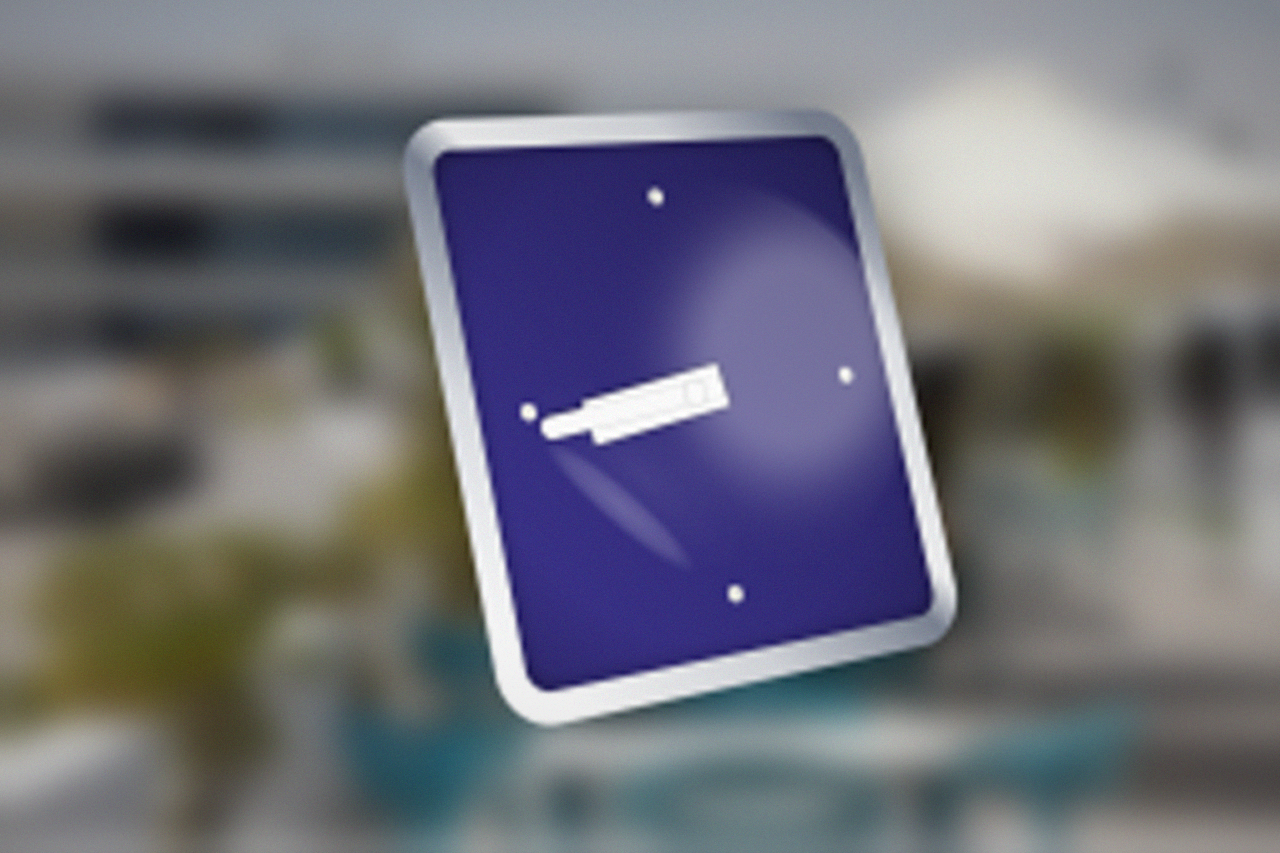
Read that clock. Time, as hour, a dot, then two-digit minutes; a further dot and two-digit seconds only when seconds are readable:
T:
8.44
